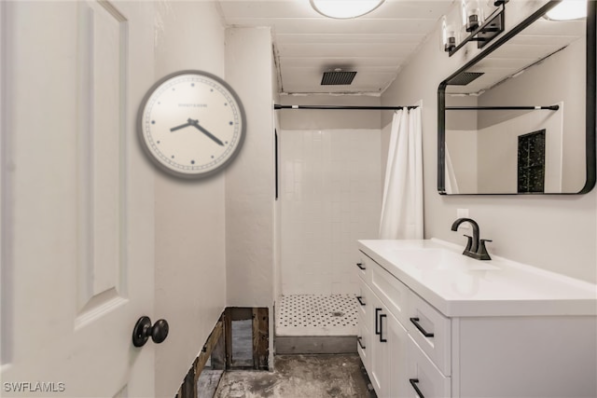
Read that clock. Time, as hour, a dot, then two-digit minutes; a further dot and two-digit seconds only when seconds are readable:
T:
8.21
